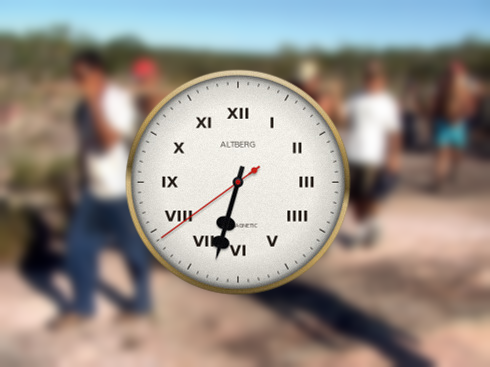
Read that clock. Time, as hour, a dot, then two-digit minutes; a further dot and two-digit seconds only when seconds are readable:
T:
6.32.39
